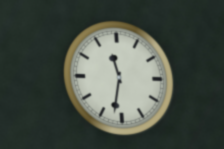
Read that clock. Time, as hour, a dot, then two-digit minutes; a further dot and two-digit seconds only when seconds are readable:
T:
11.32
